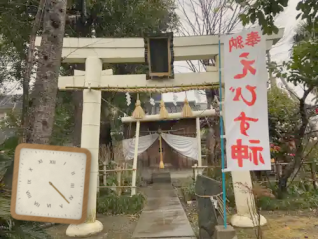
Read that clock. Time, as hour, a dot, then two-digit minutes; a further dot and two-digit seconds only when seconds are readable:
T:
4.22
